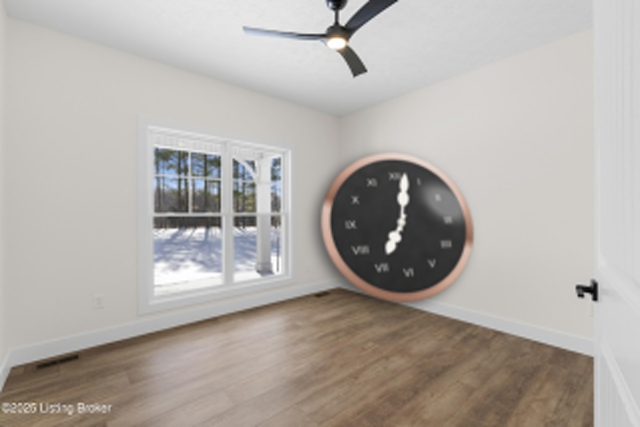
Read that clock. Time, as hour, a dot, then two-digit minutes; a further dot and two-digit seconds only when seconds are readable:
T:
7.02
